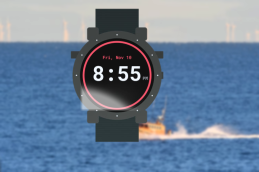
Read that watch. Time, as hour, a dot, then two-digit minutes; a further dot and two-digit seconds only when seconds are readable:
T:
8.55
